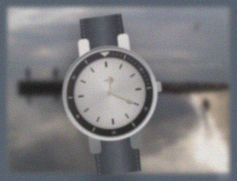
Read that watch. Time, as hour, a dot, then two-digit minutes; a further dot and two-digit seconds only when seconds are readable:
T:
12.20
